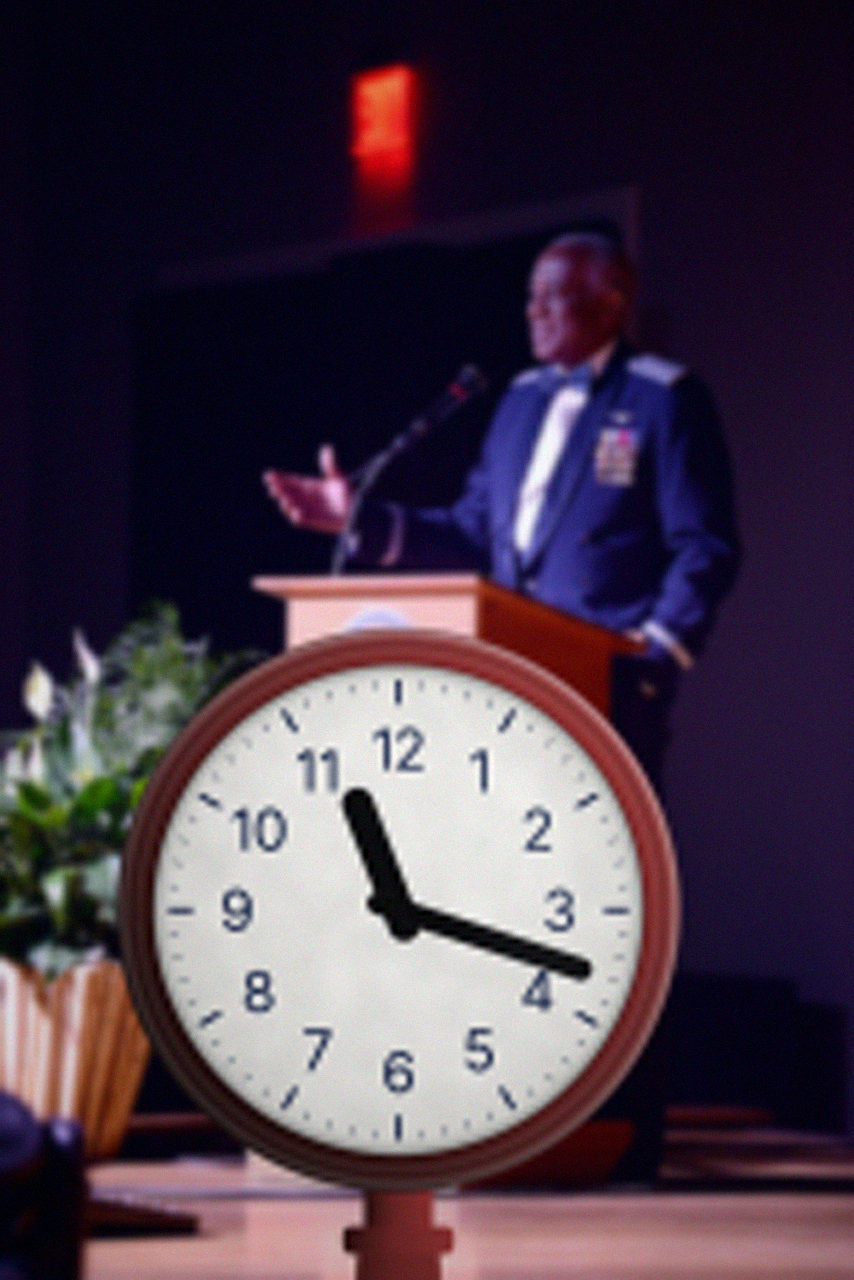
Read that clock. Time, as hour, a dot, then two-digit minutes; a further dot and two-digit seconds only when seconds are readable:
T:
11.18
